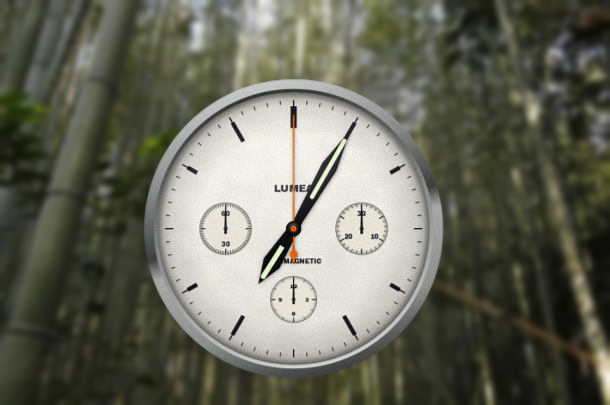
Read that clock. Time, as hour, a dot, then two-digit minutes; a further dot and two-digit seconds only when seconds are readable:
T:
7.05
